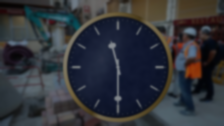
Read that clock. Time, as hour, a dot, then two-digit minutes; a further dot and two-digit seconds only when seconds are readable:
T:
11.30
